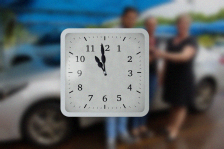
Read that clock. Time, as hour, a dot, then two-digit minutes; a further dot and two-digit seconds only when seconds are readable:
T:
10.59
